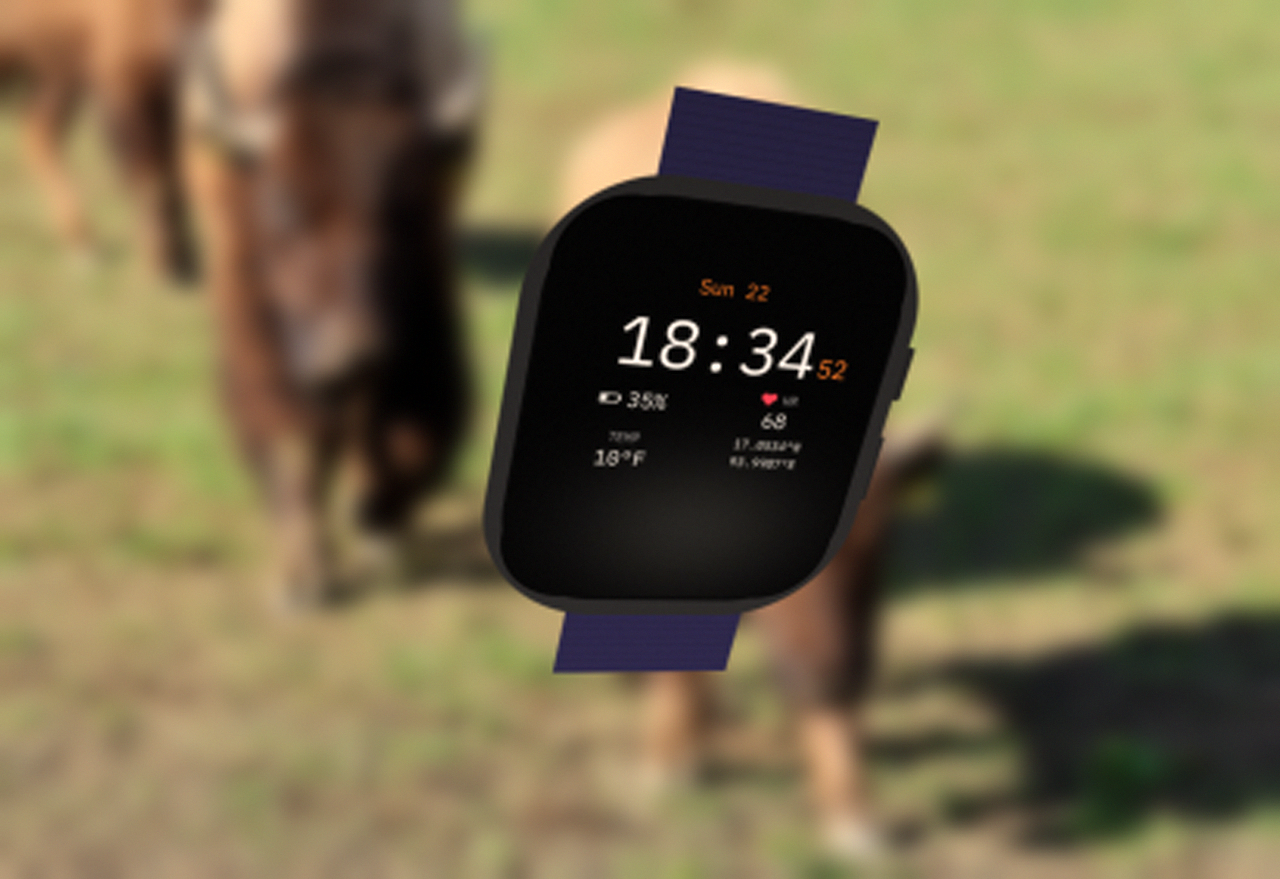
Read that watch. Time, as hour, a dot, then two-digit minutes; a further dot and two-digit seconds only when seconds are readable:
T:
18.34.52
